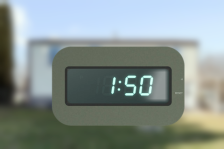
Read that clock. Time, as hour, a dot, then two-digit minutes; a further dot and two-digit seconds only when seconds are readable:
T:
1.50
